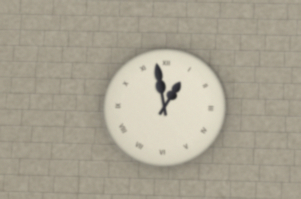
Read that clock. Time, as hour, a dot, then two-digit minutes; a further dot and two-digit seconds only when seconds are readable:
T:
12.58
